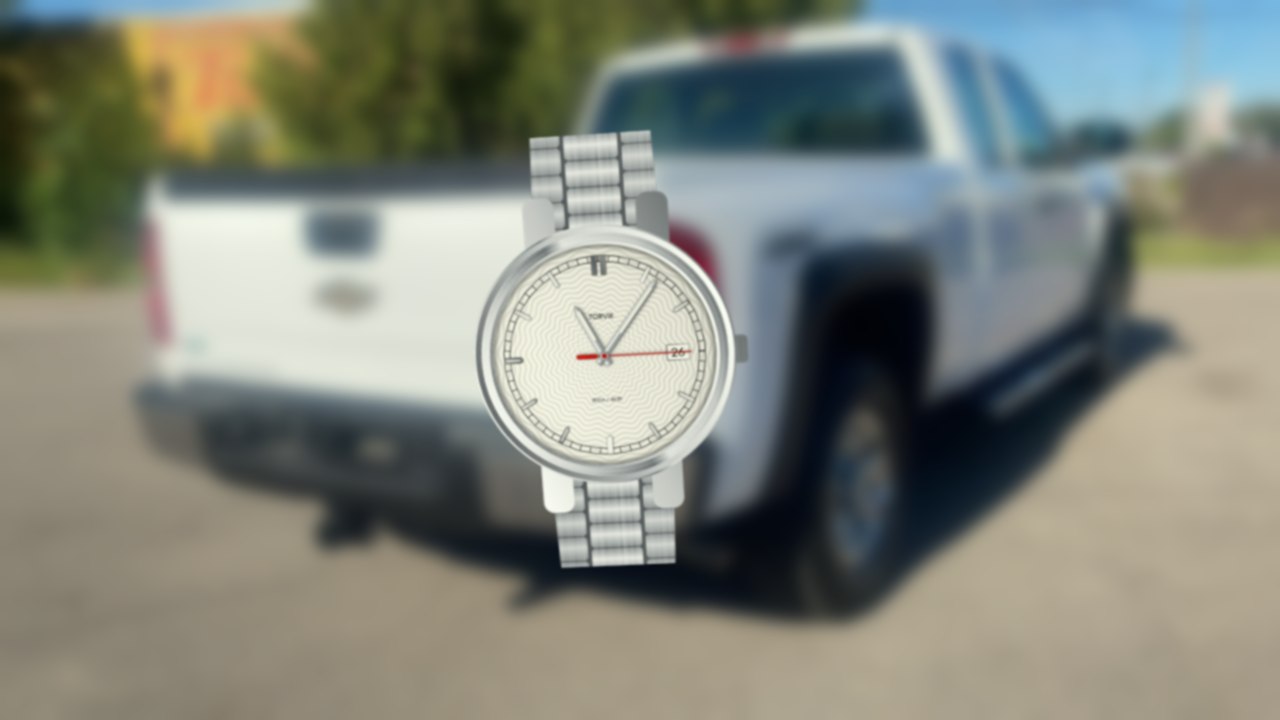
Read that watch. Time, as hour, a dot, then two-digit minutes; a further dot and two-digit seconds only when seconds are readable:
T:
11.06.15
